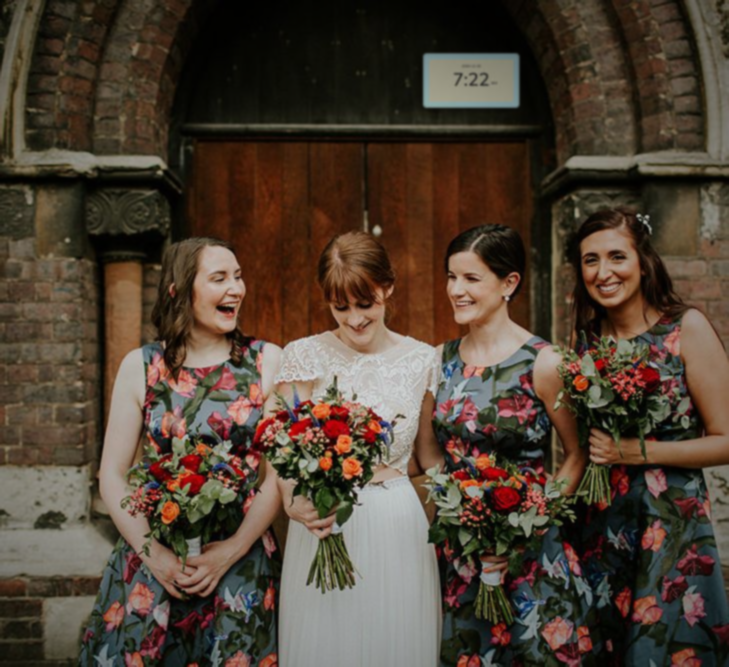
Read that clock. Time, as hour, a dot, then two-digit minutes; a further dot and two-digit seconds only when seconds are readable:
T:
7.22
